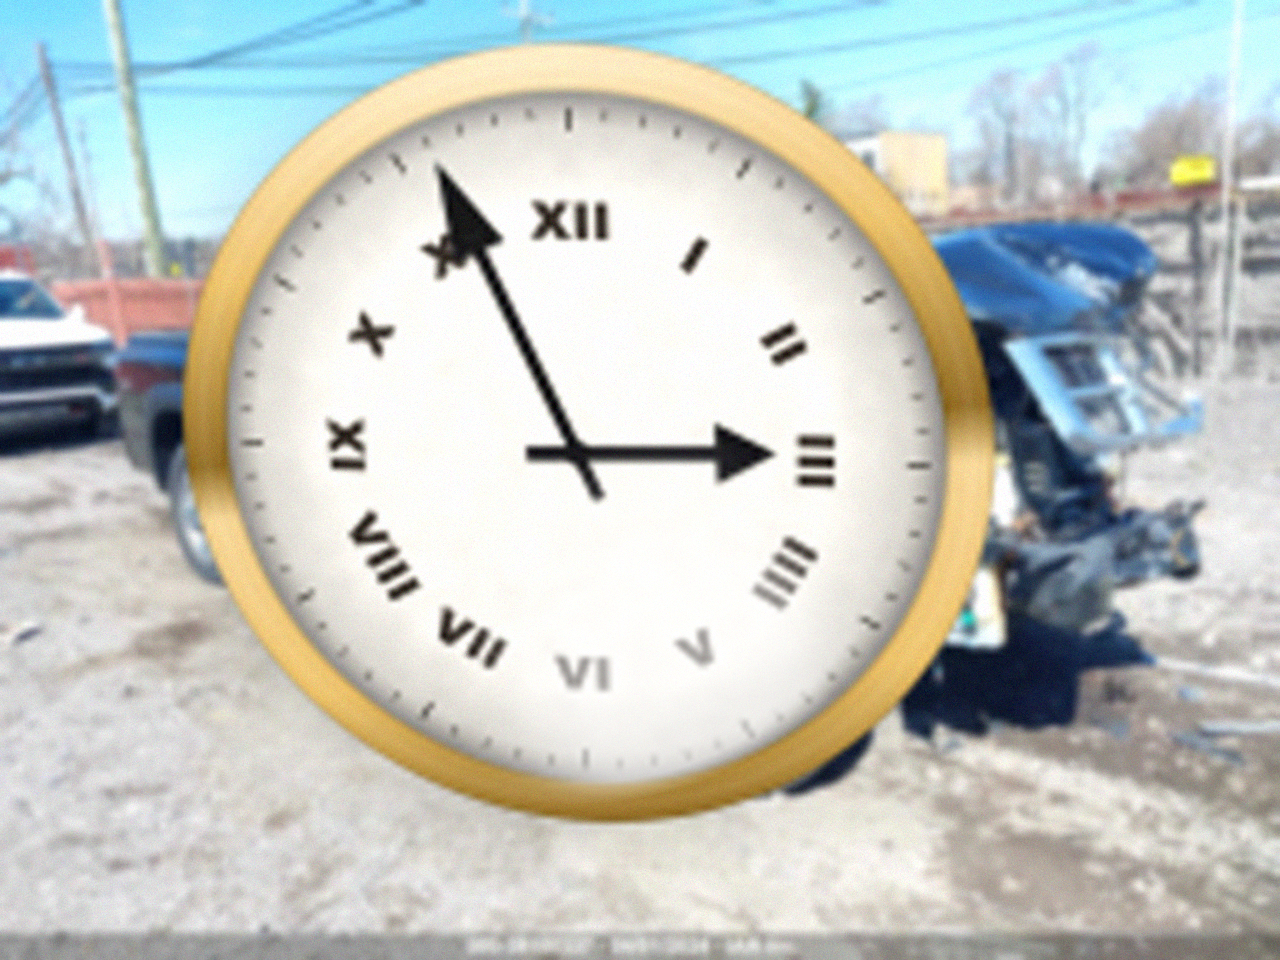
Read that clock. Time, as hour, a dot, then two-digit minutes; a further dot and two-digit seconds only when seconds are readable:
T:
2.56
